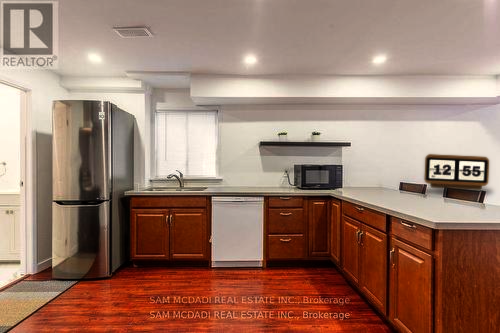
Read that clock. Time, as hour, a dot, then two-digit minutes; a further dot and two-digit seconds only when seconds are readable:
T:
12.55
